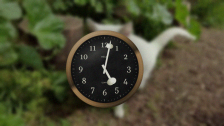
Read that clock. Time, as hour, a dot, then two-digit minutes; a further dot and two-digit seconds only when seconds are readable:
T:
5.02
